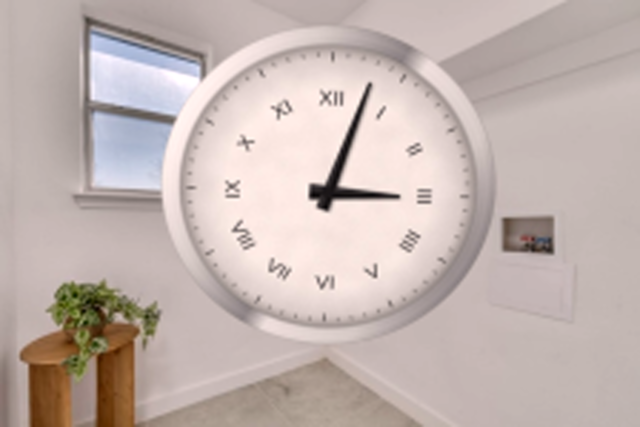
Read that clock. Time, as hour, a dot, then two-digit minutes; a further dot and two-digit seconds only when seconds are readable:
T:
3.03
